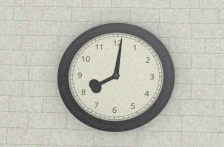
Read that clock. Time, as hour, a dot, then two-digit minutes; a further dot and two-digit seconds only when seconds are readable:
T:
8.01
